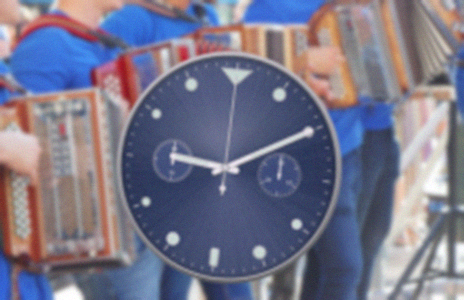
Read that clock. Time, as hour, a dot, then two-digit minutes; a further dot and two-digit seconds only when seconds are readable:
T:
9.10
